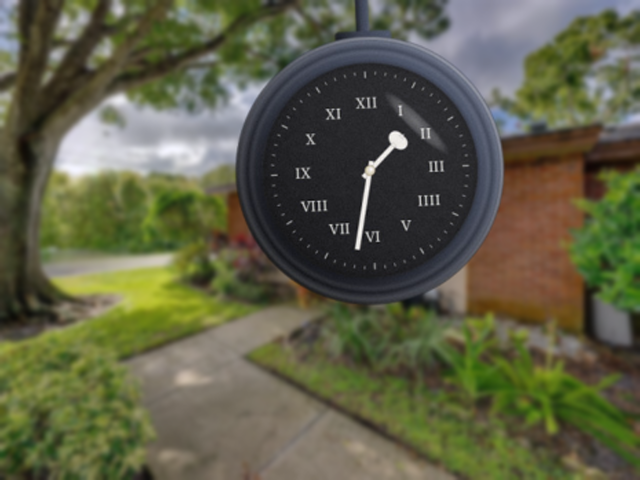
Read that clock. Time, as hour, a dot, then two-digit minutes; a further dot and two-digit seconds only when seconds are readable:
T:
1.32
